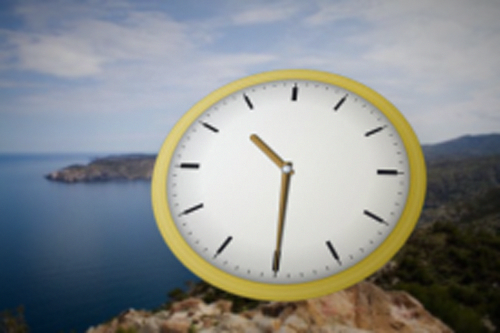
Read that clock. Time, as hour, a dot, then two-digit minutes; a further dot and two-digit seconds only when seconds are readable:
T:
10.30
